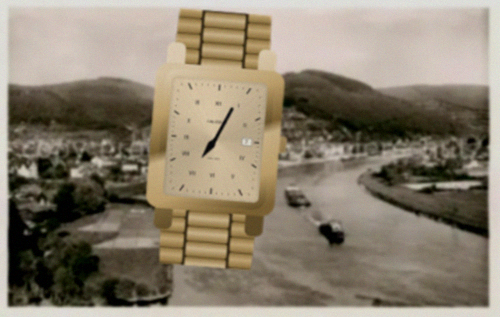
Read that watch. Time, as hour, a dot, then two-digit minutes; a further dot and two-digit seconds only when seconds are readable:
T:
7.04
